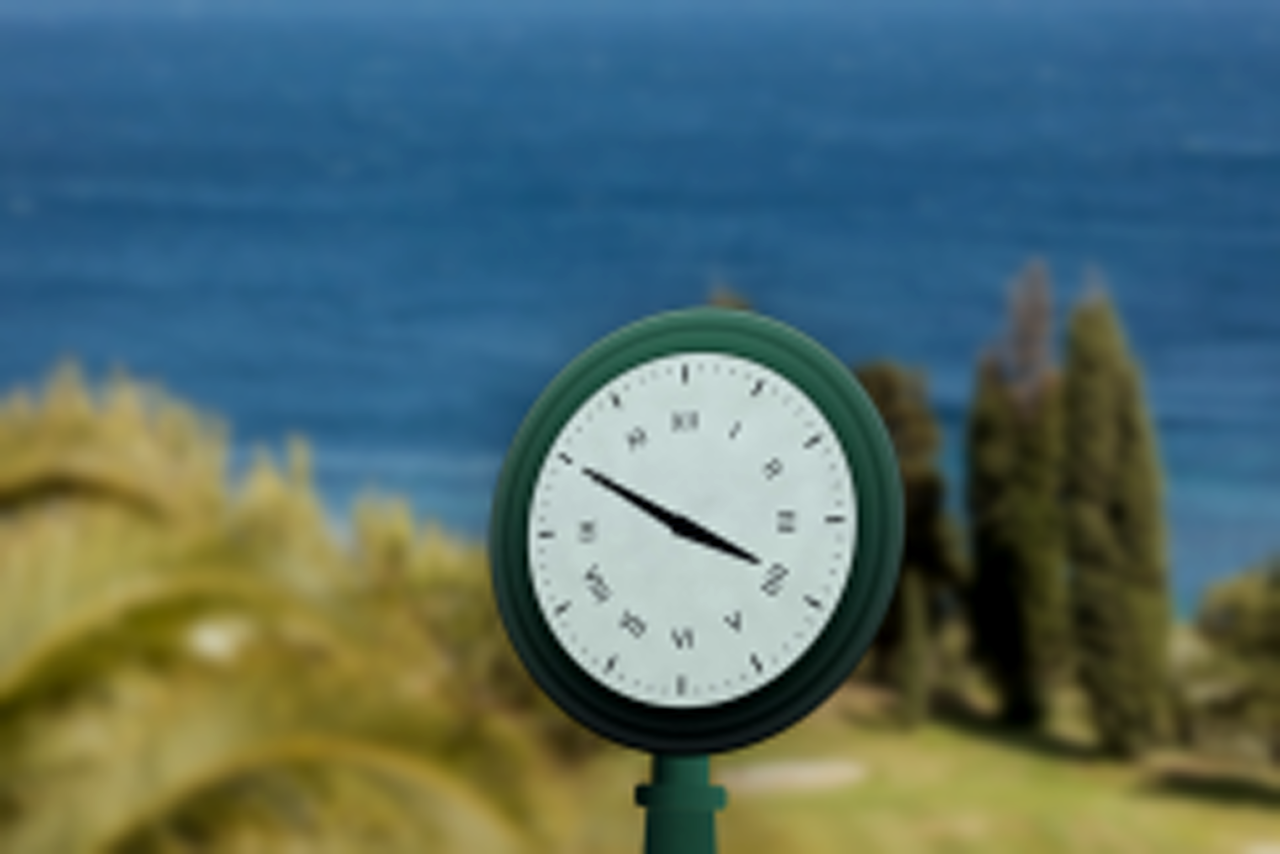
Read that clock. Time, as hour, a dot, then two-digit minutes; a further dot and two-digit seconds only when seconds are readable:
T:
3.50
